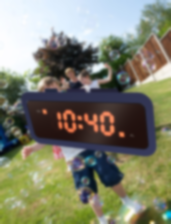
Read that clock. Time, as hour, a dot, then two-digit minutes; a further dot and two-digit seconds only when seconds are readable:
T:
10.40
